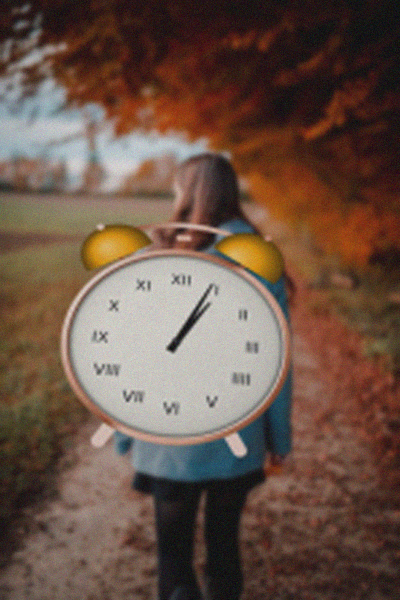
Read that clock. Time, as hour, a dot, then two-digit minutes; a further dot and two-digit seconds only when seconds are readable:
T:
1.04
